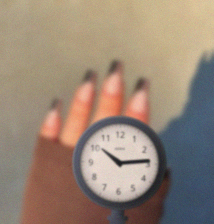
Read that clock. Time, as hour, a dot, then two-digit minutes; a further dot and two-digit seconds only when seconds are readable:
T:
10.14
